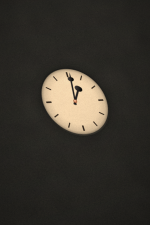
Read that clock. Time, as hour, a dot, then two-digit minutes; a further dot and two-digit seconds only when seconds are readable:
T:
1.01
